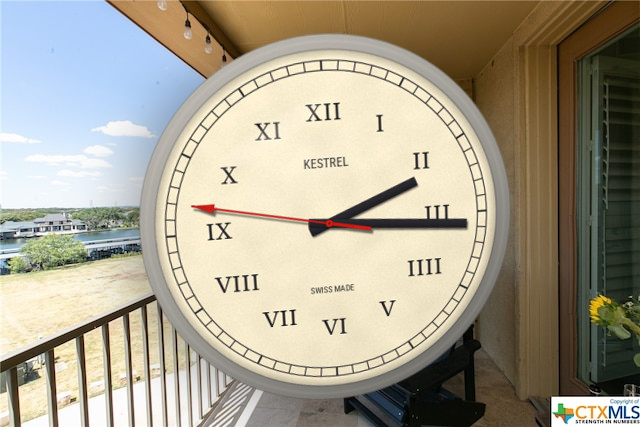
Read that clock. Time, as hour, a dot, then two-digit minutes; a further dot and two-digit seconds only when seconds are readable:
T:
2.15.47
